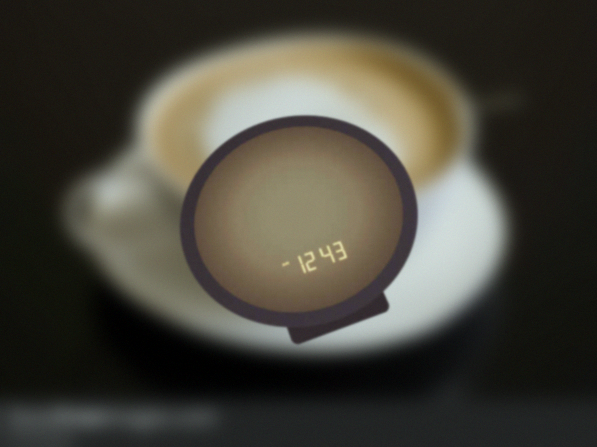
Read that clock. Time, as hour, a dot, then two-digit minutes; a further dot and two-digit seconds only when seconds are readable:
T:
12.43
